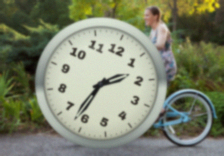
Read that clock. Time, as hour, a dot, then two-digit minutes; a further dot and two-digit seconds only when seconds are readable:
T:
1.32
